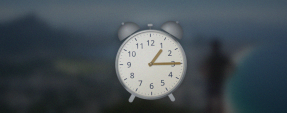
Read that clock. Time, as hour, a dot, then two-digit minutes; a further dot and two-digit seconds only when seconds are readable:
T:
1.15
